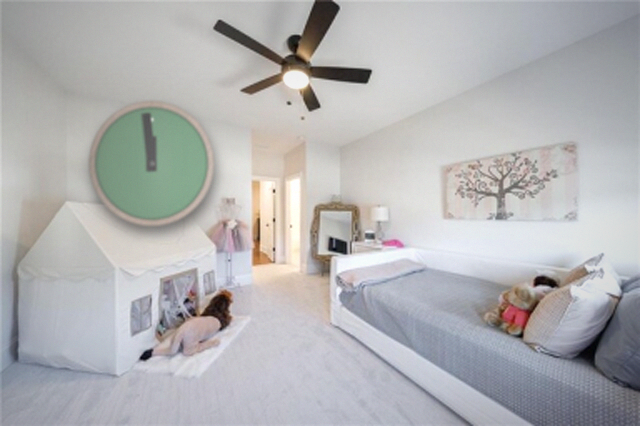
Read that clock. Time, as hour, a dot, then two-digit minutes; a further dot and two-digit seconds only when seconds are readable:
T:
11.59
